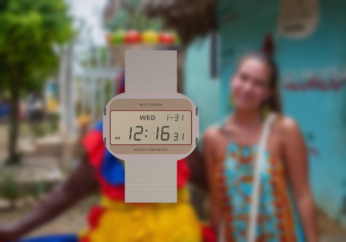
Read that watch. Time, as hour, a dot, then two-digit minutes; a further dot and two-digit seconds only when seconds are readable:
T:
12.16.31
